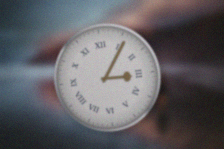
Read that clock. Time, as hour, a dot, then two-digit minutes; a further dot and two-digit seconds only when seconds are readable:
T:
3.06
